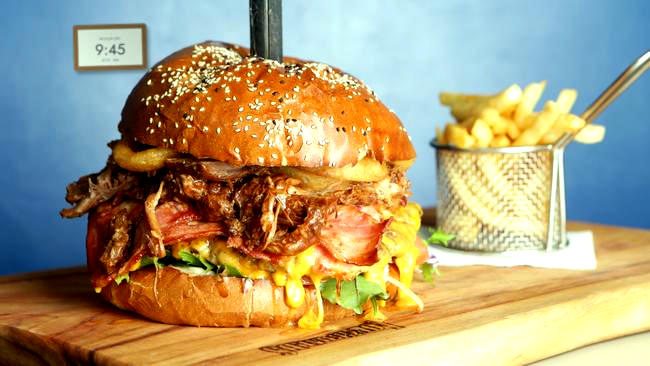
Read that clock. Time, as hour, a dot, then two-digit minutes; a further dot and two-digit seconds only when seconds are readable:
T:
9.45
